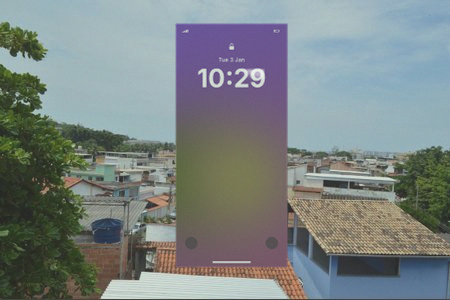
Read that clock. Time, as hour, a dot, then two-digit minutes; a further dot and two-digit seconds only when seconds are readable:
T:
10.29
